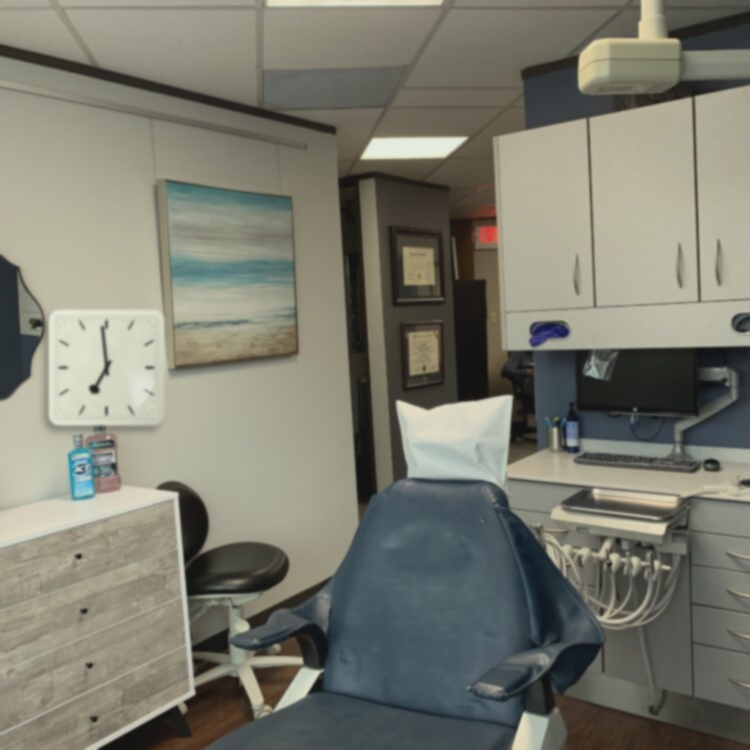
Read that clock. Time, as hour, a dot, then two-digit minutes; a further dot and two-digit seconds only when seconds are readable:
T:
6.59
